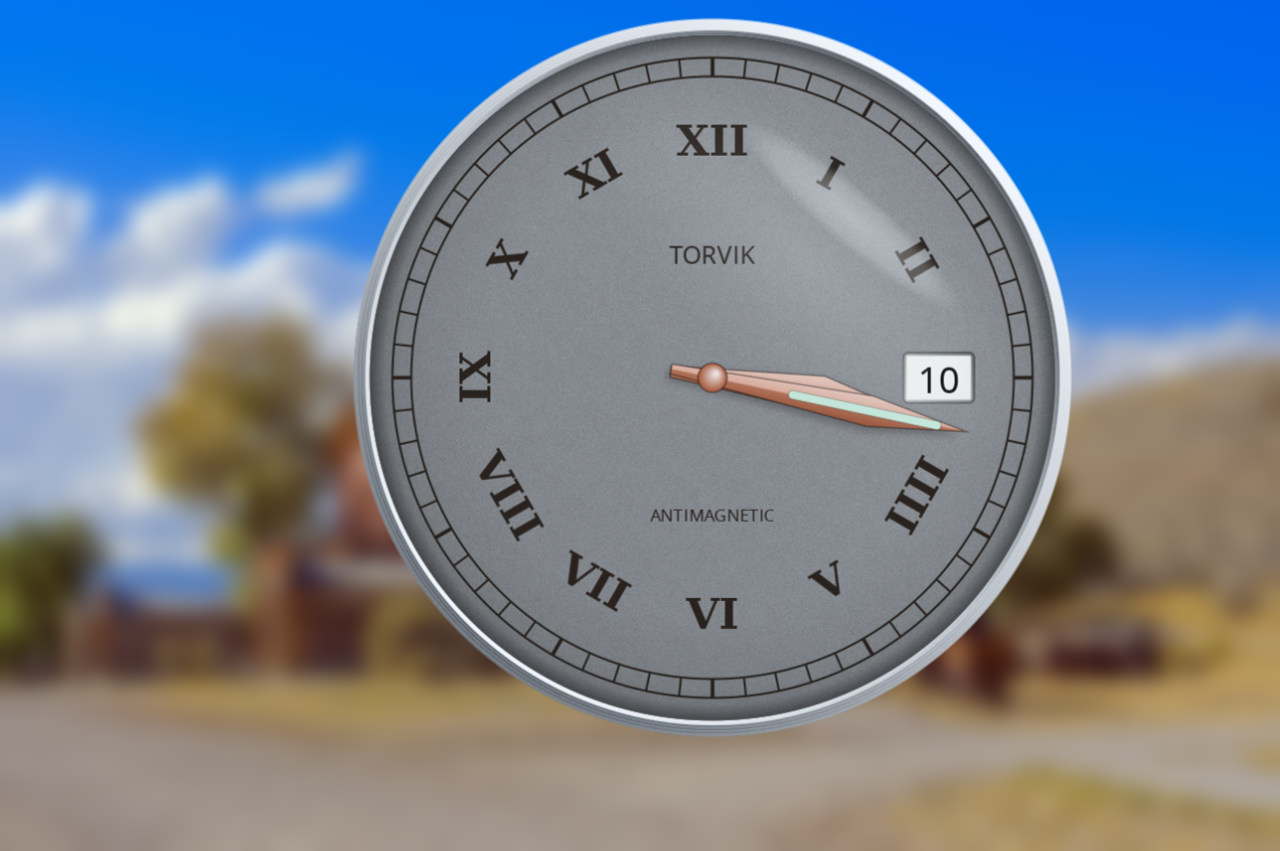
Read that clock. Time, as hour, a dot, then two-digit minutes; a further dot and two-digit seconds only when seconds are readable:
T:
3.17
